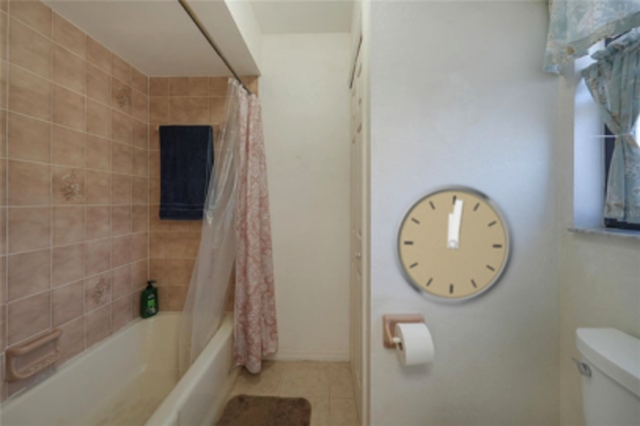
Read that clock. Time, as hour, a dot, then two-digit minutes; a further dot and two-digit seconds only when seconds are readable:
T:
12.01
